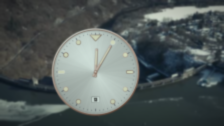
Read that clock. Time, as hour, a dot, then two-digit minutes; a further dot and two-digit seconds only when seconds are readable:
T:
12.05
